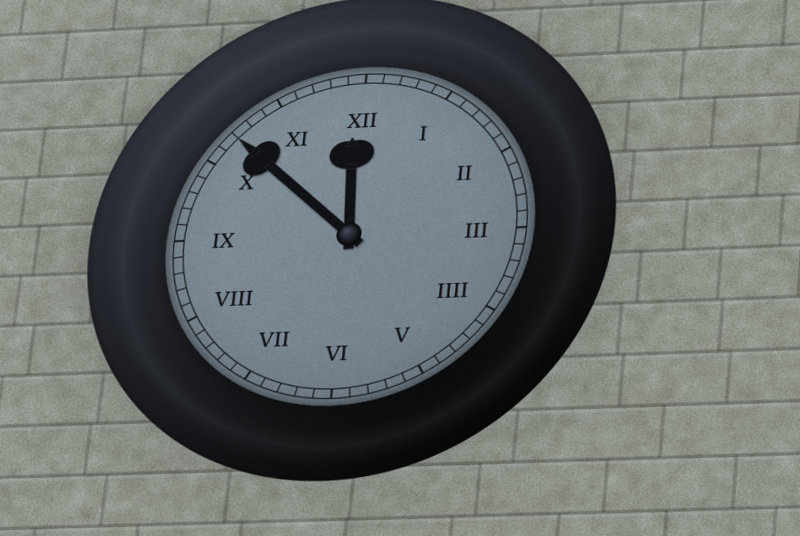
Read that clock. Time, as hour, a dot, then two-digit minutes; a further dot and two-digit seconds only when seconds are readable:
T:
11.52
